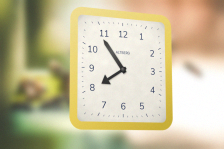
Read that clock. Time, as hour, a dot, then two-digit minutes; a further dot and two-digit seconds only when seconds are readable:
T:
7.54
